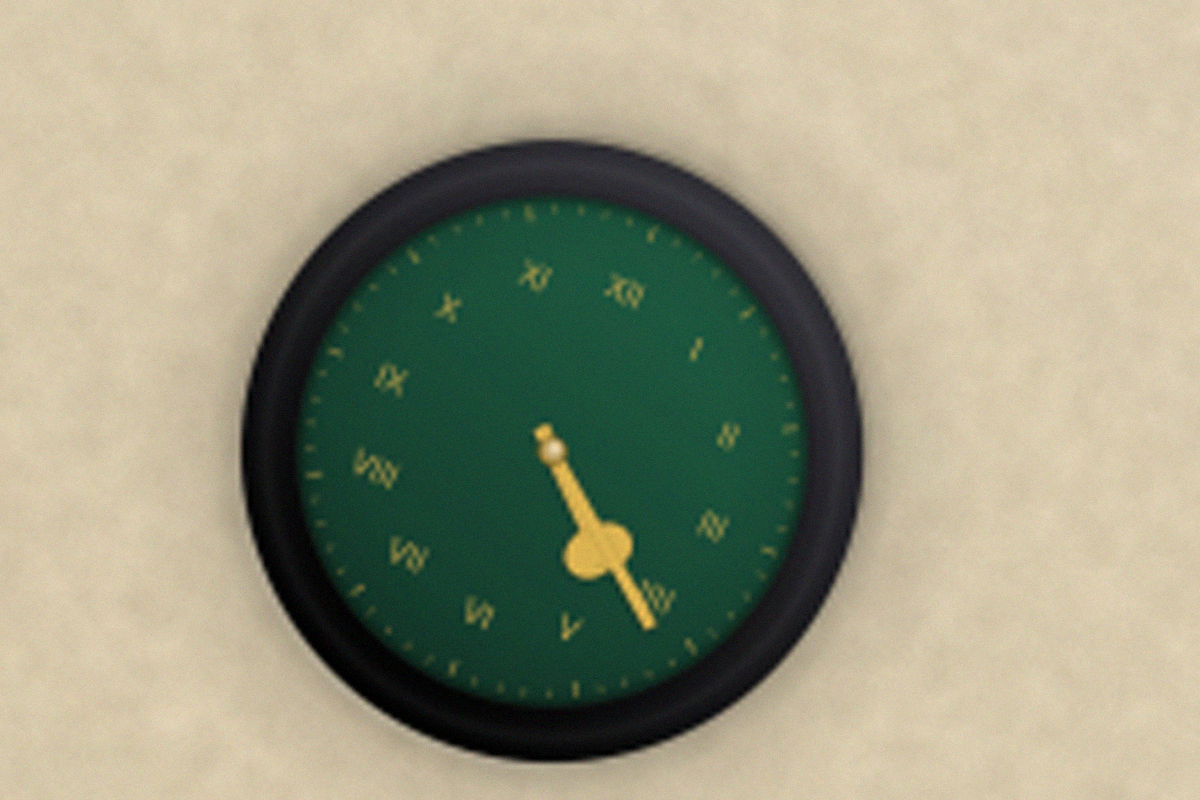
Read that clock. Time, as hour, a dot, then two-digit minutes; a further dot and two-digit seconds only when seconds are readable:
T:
4.21
